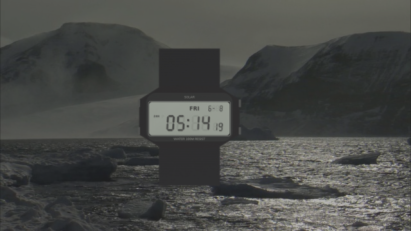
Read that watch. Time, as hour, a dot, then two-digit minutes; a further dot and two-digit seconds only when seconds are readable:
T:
5.14
